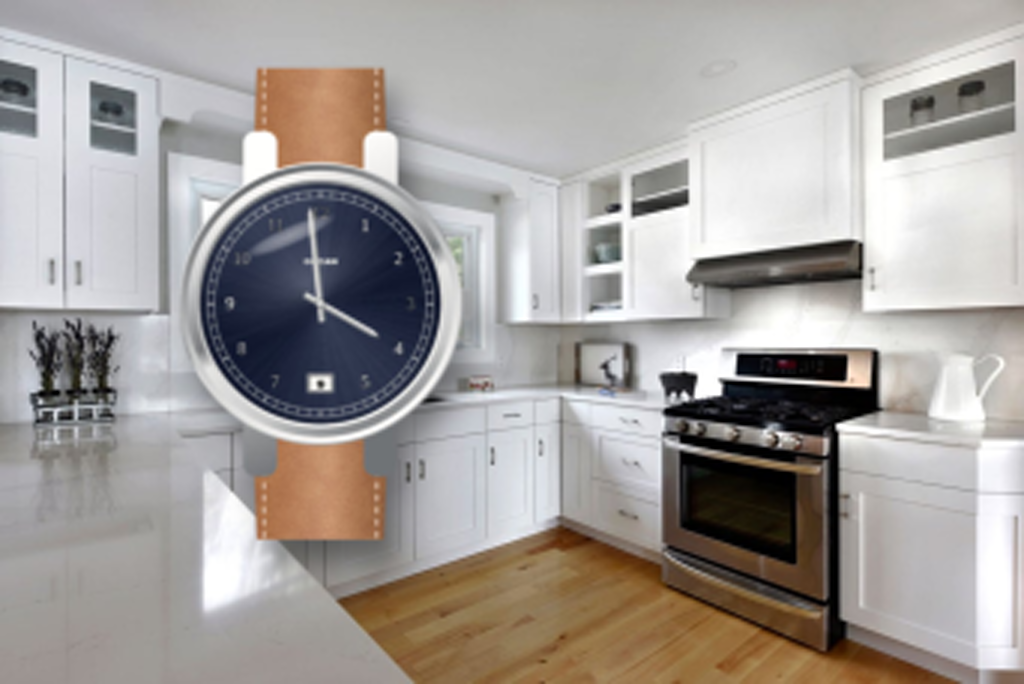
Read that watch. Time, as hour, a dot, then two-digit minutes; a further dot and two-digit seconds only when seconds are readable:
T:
3.59
